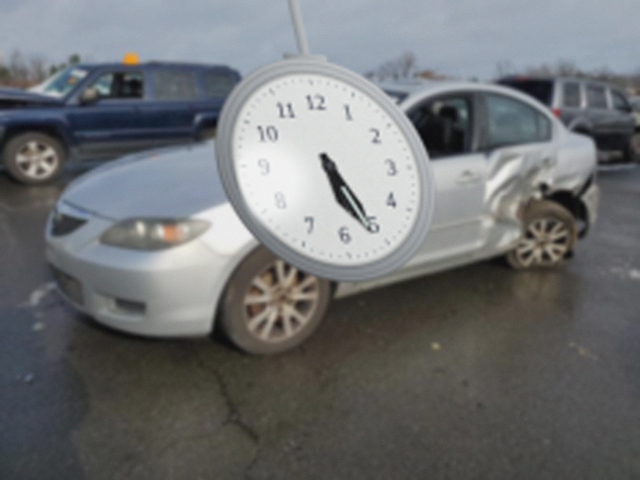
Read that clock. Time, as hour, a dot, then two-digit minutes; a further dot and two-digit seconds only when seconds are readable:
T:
5.26
